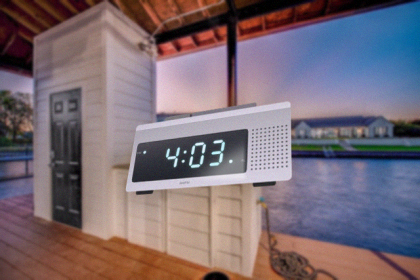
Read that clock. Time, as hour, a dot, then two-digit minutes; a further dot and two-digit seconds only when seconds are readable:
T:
4.03
